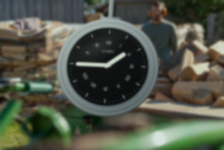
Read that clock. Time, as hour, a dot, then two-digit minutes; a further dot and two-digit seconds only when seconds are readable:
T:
1.45
